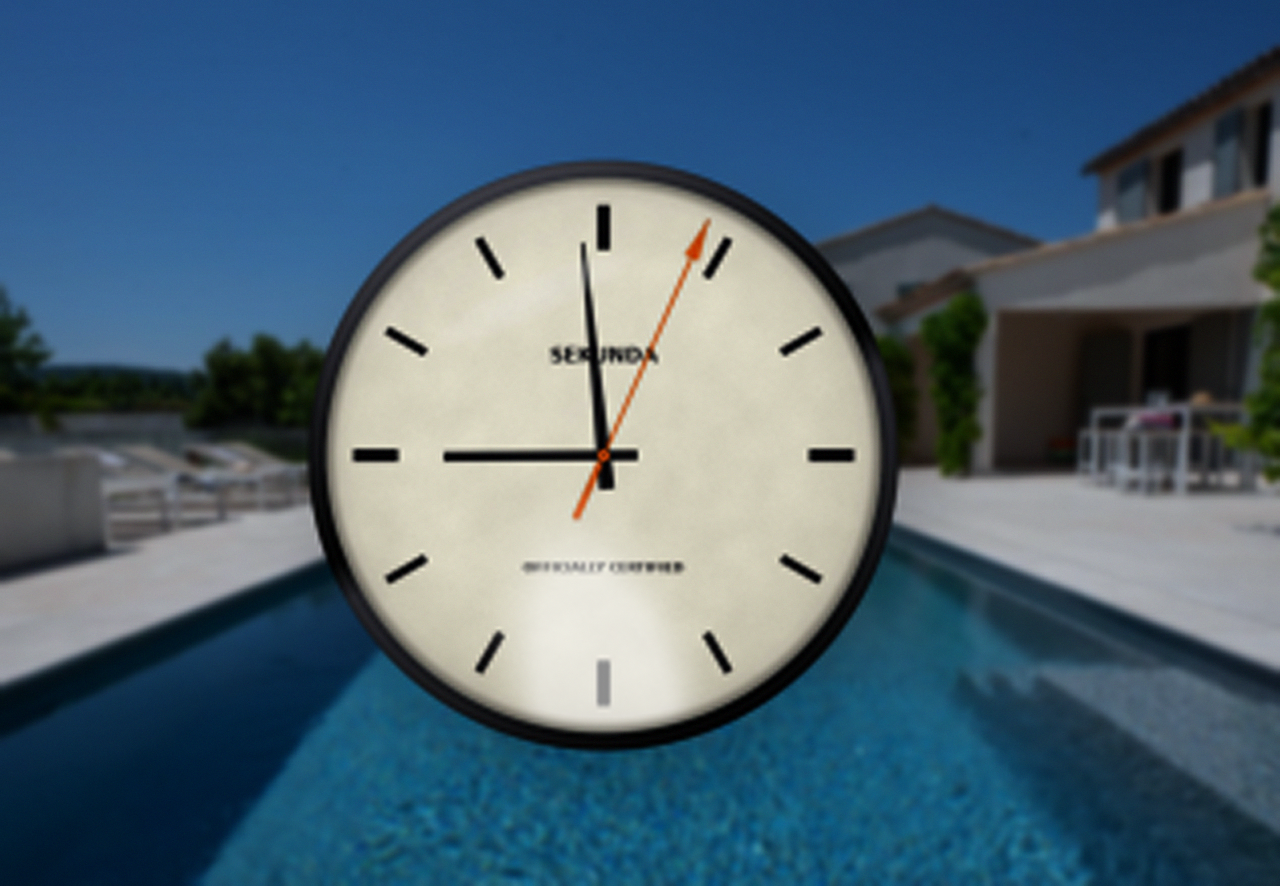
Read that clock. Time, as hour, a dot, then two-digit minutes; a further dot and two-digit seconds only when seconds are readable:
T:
8.59.04
